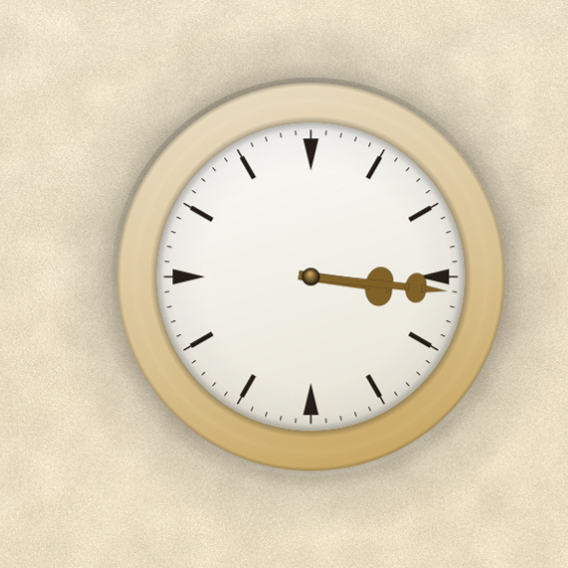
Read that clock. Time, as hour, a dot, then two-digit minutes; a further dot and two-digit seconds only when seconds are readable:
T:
3.16
